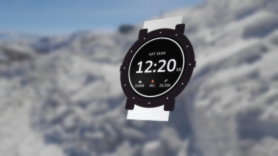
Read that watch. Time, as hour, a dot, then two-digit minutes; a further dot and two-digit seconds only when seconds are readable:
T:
12.20
